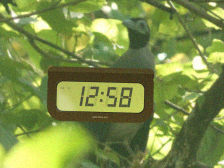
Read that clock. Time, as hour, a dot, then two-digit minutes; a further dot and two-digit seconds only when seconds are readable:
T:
12.58
